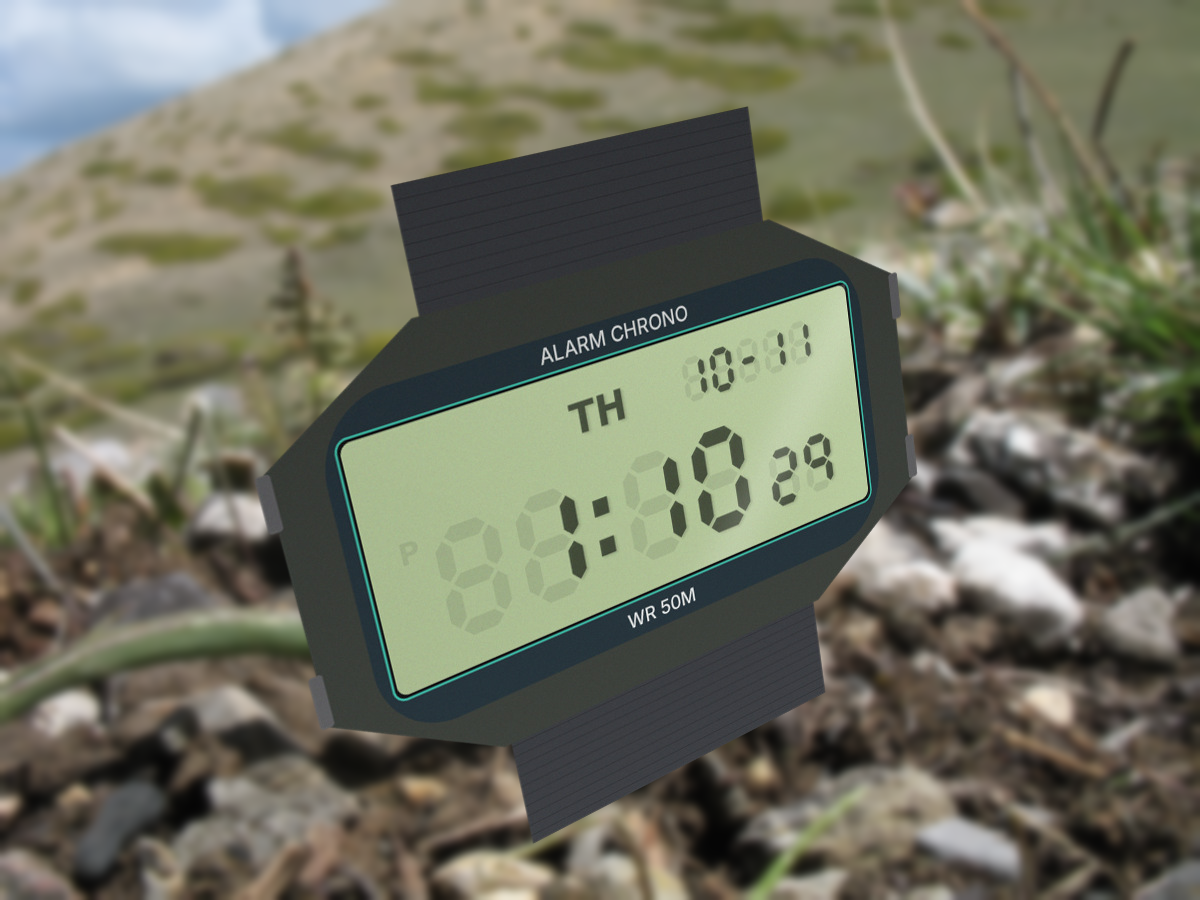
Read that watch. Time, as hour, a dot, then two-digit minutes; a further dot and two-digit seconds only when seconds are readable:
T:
1.10.29
